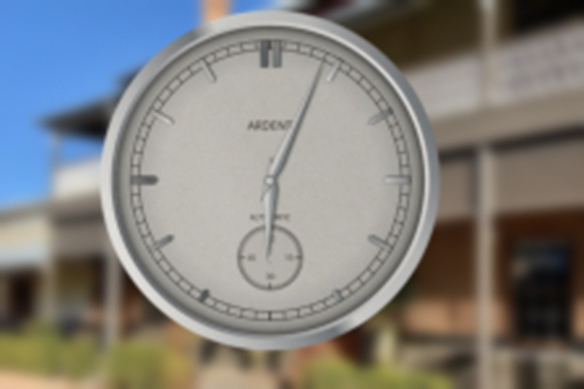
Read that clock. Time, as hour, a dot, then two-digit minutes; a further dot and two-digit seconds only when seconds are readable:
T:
6.04
